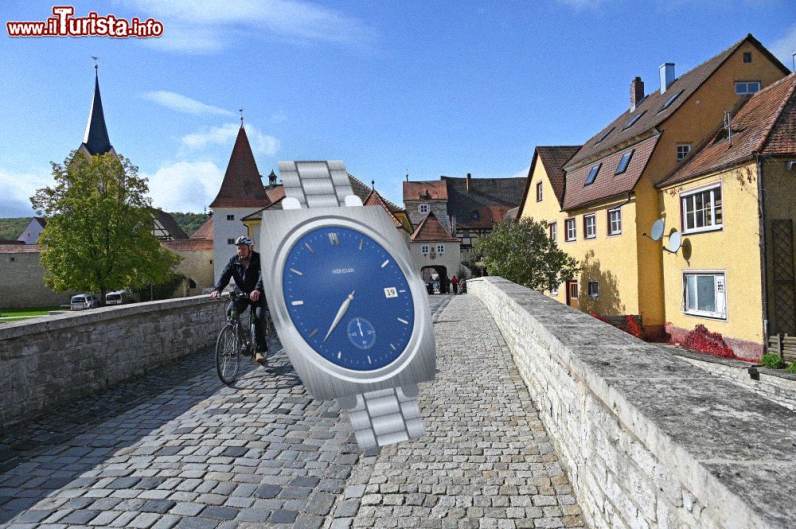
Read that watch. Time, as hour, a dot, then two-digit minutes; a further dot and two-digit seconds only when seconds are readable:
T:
7.38
